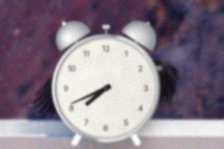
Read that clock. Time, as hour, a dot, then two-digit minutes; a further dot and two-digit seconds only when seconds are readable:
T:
7.41
